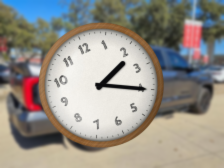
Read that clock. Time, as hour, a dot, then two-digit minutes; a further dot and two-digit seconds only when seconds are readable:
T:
2.20
